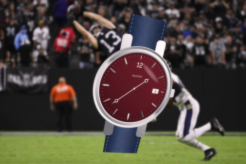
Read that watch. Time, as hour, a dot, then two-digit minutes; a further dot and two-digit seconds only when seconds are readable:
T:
1.38
